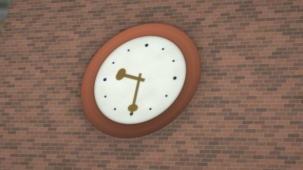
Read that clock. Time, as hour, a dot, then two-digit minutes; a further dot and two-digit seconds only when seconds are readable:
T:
9.30
